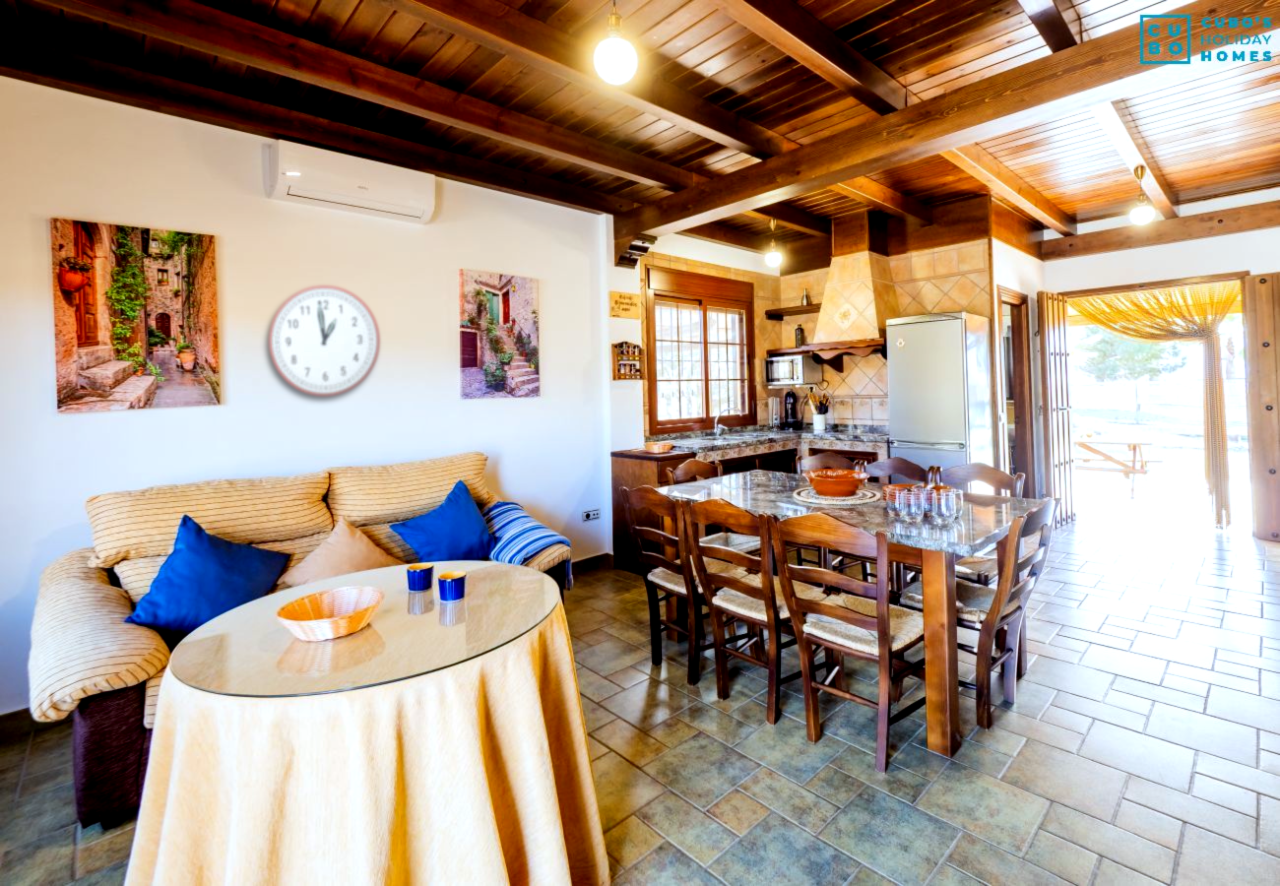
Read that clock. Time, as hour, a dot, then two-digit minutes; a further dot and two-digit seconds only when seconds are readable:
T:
12.59
